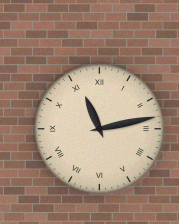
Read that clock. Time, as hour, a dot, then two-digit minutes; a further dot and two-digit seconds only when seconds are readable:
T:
11.13
